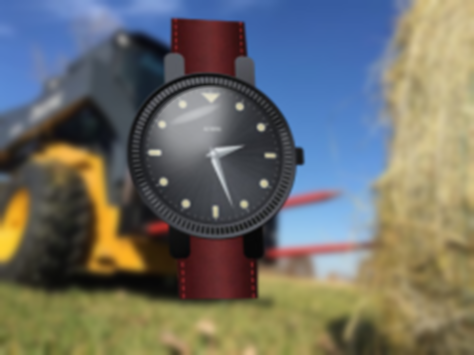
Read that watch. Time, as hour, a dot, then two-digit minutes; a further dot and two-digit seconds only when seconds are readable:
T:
2.27
